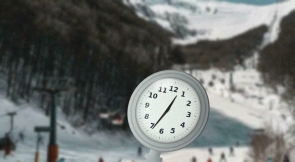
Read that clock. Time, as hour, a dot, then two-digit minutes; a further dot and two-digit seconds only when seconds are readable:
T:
12.34
